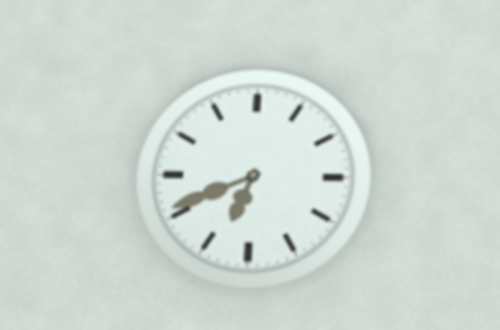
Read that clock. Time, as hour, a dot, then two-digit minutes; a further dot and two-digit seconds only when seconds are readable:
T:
6.41
